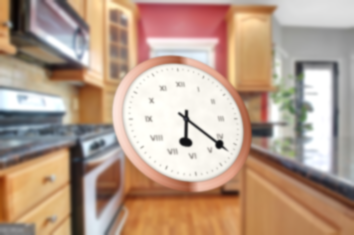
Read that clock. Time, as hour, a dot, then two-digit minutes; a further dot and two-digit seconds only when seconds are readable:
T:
6.22
